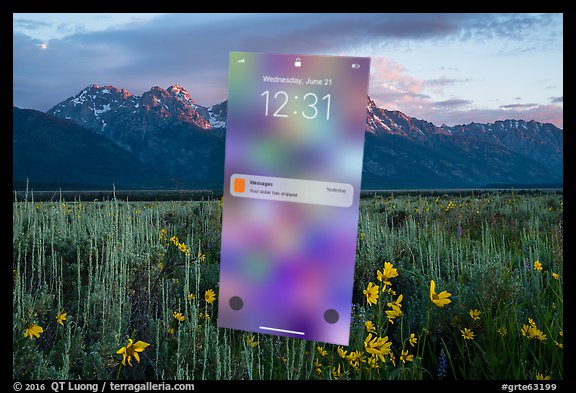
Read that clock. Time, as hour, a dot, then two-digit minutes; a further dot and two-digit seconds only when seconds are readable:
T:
12.31
